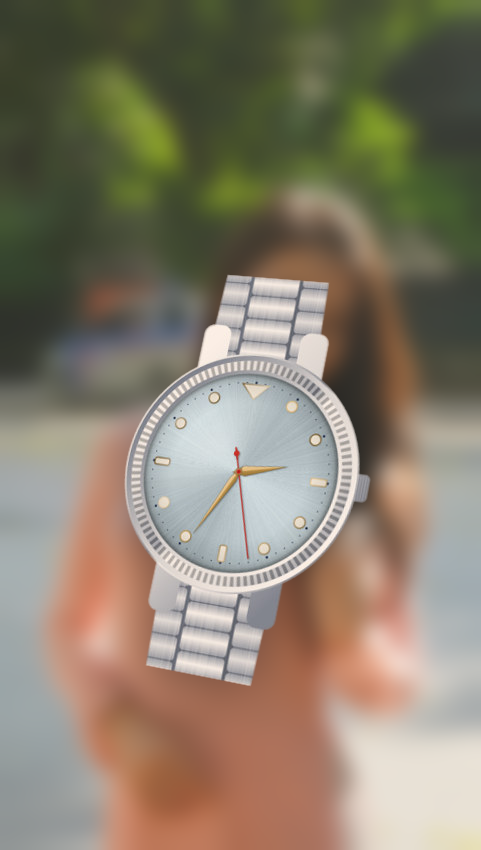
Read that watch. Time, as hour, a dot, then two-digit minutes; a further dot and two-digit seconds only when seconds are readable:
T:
2.34.27
